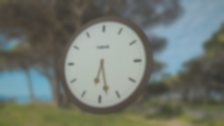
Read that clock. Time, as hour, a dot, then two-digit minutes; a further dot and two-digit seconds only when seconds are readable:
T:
6.28
